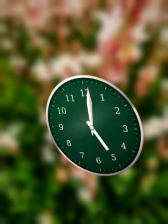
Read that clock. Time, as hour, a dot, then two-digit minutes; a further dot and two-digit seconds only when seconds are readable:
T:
5.01
